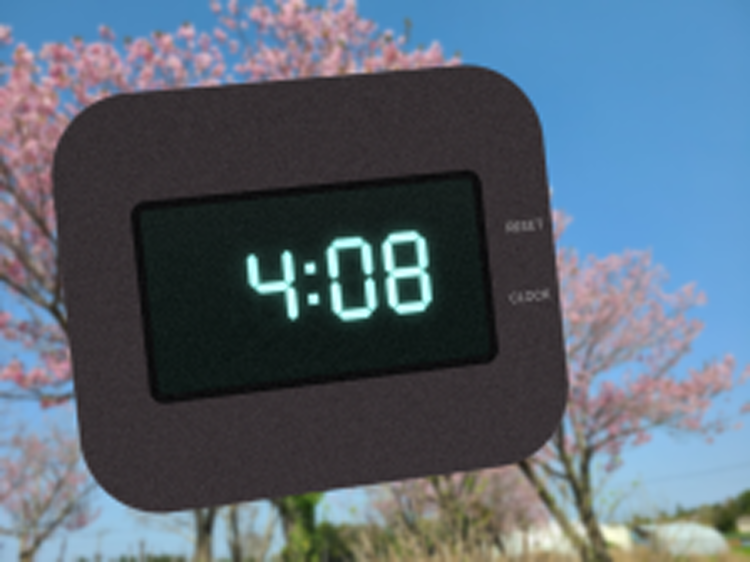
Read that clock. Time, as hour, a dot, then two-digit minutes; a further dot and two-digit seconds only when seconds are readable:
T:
4.08
